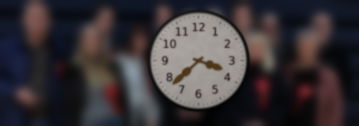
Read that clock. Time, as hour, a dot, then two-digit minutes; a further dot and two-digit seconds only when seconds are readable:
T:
3.38
